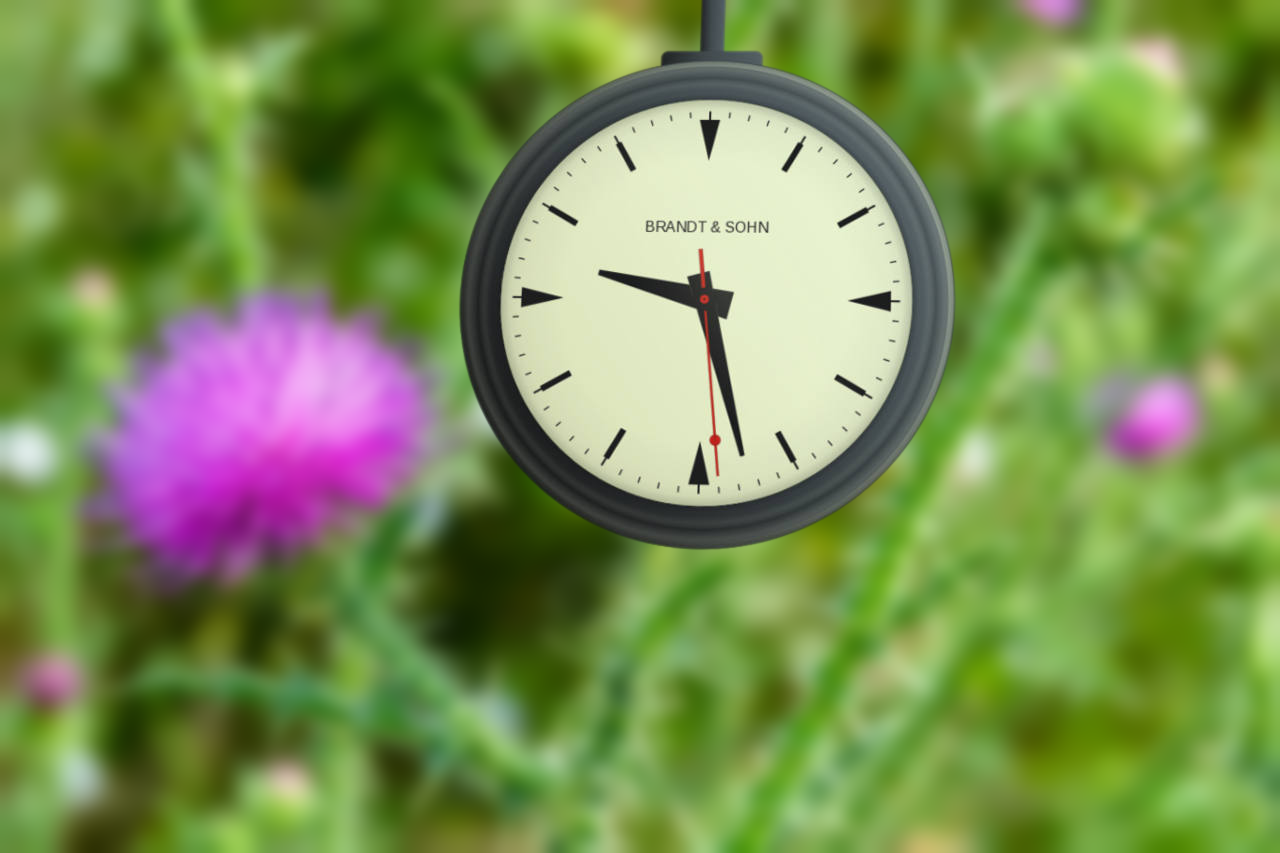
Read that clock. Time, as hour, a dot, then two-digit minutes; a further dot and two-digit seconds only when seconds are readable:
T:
9.27.29
